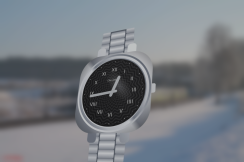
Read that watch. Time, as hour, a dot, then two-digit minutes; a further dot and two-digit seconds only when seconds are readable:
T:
12.44
